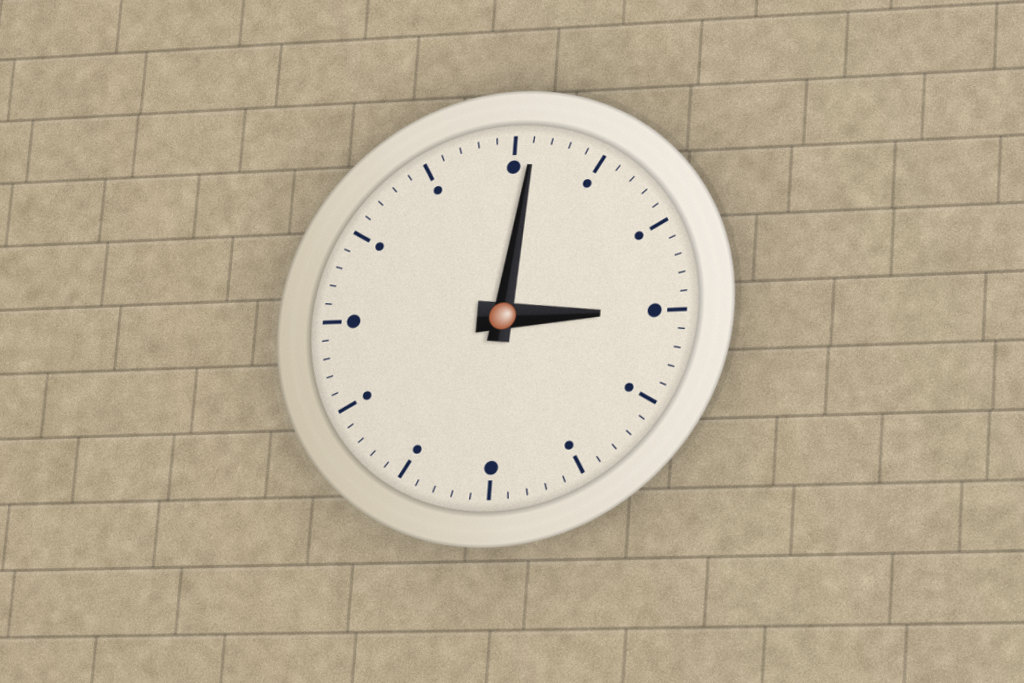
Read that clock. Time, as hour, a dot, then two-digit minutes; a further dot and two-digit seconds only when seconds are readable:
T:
3.01
